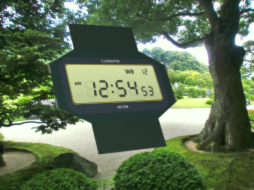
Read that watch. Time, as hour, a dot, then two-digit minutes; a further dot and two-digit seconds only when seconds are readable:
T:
12.54.53
